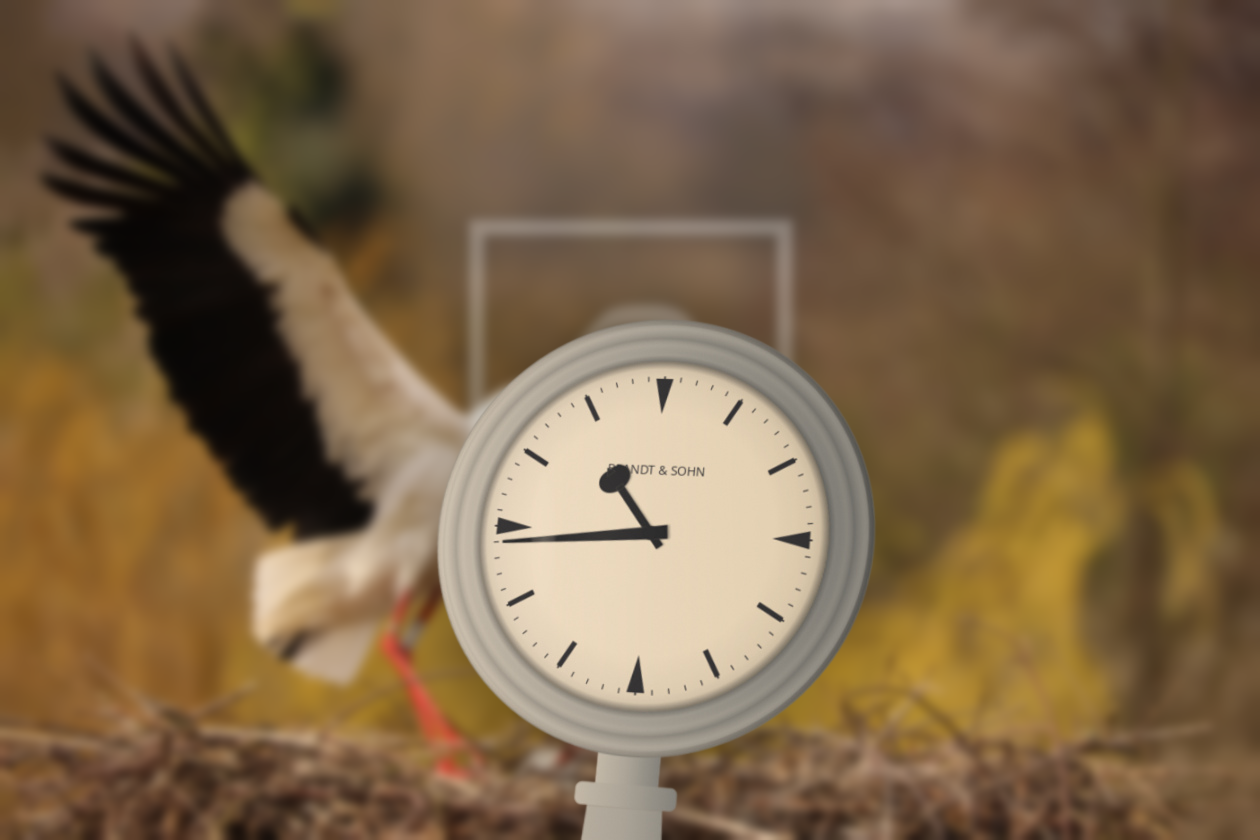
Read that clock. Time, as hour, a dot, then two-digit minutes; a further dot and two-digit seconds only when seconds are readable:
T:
10.44
